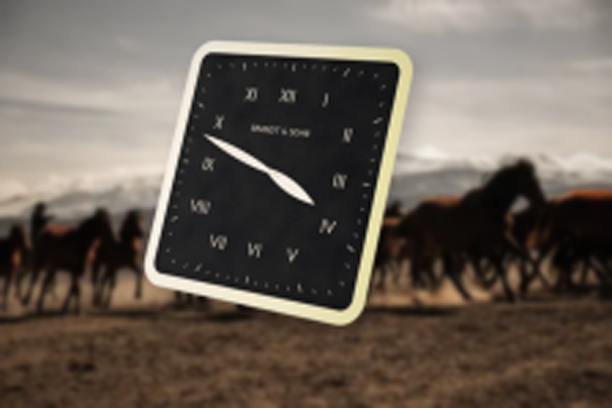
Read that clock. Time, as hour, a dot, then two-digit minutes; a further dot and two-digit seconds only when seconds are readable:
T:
3.48
